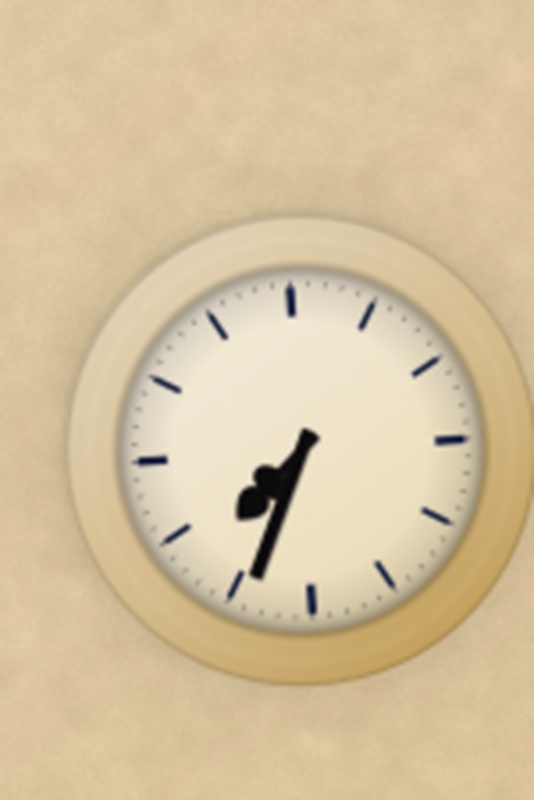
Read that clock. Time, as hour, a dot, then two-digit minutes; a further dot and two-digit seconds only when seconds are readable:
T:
7.34
